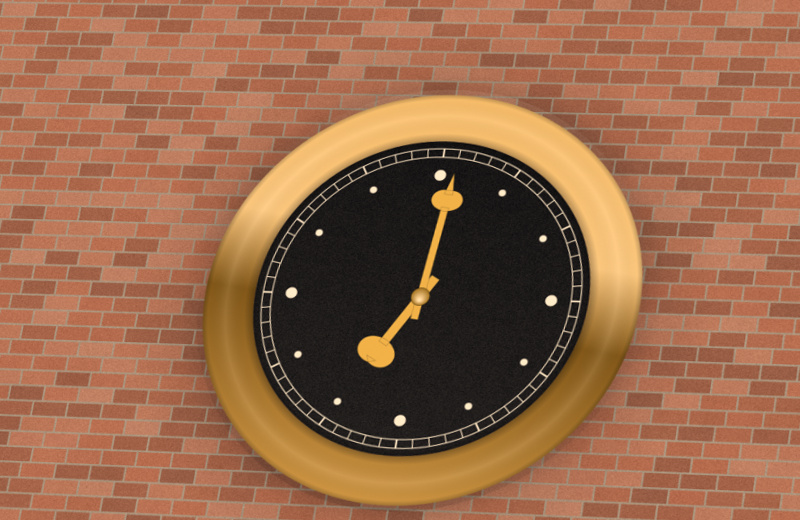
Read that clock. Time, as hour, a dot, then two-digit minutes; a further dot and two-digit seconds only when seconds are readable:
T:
7.01
